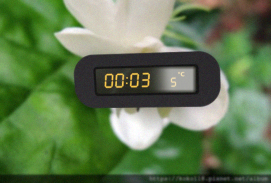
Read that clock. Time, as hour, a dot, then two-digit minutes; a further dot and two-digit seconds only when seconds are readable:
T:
0.03
